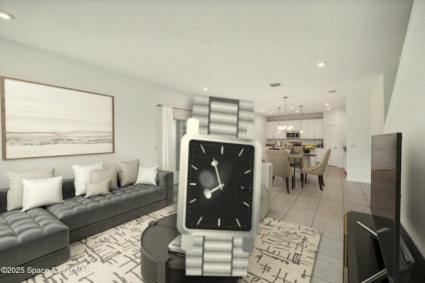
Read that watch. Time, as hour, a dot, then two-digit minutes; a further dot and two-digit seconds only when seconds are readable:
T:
7.57
